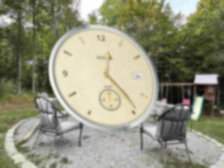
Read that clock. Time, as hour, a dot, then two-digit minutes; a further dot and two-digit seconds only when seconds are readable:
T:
12.24
